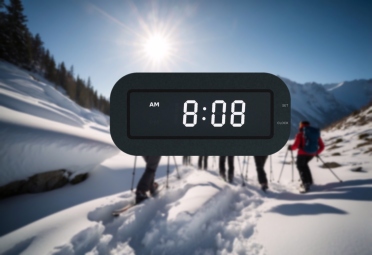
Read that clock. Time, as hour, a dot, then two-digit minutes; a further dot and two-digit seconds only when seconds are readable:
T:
8.08
